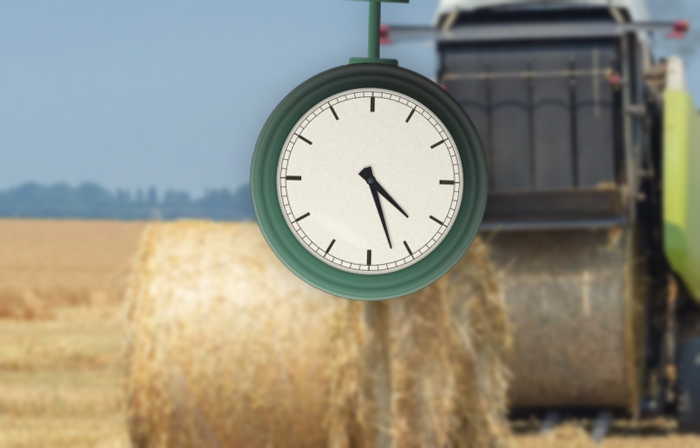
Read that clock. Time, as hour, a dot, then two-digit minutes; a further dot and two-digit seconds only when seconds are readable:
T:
4.27
